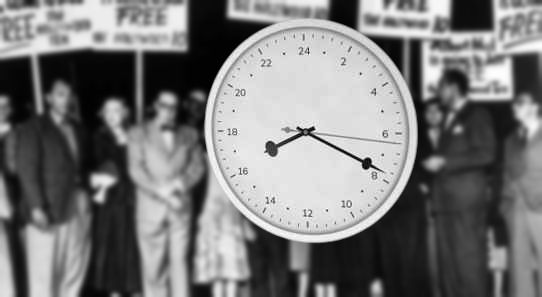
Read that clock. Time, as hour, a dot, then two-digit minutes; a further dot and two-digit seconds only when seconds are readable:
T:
16.19.16
